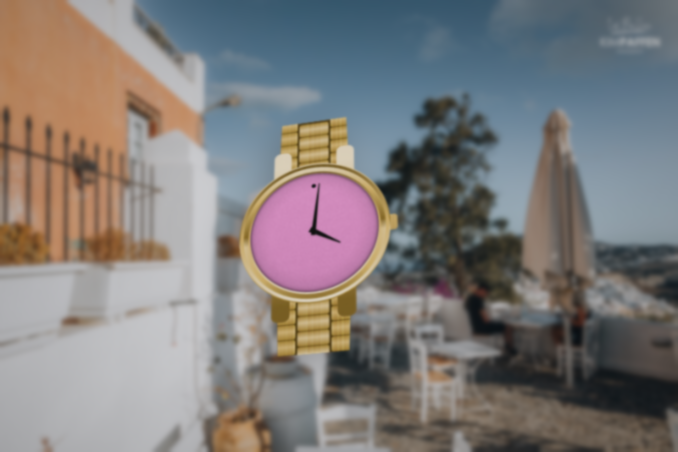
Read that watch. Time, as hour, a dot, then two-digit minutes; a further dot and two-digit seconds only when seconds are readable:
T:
4.01
